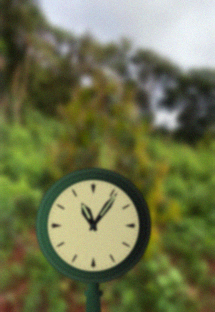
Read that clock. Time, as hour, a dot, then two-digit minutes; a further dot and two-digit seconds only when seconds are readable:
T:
11.06
